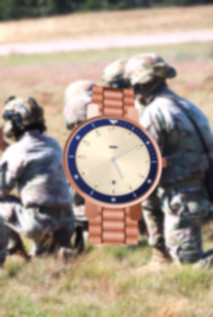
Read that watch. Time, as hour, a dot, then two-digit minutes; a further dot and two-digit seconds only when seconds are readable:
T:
5.09
